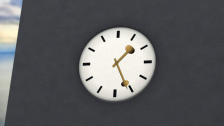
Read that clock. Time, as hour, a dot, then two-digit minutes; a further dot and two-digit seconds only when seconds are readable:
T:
1.26
